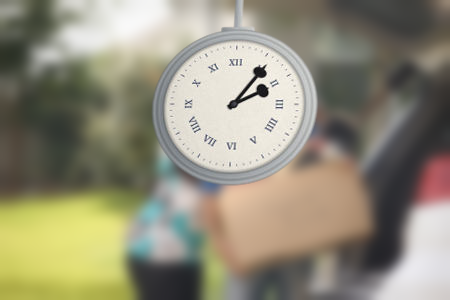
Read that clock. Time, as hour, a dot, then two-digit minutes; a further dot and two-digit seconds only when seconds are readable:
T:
2.06
